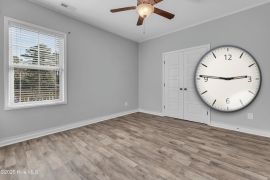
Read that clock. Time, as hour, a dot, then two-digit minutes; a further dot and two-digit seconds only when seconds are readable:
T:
2.46
